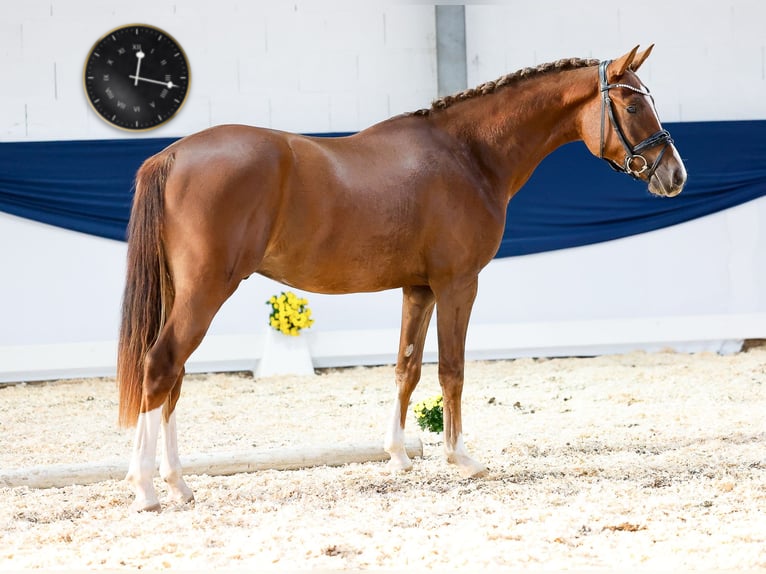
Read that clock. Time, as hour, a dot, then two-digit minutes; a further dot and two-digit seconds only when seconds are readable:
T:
12.17
